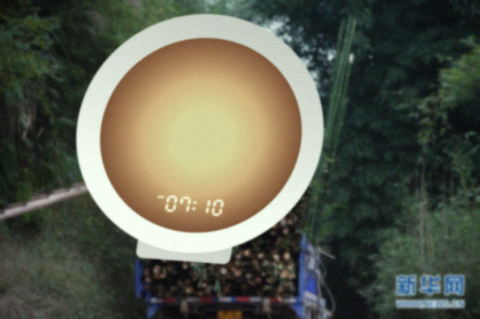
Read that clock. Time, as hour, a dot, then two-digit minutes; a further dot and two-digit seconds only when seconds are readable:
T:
7.10
